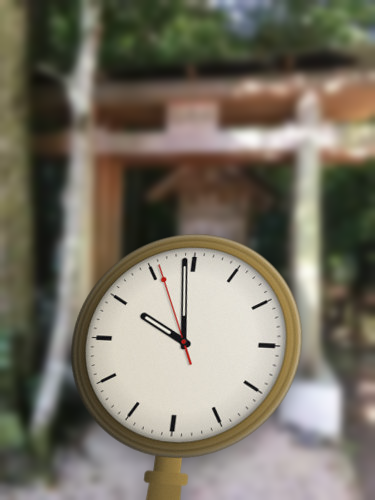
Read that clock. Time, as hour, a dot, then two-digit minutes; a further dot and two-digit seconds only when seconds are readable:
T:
9.58.56
